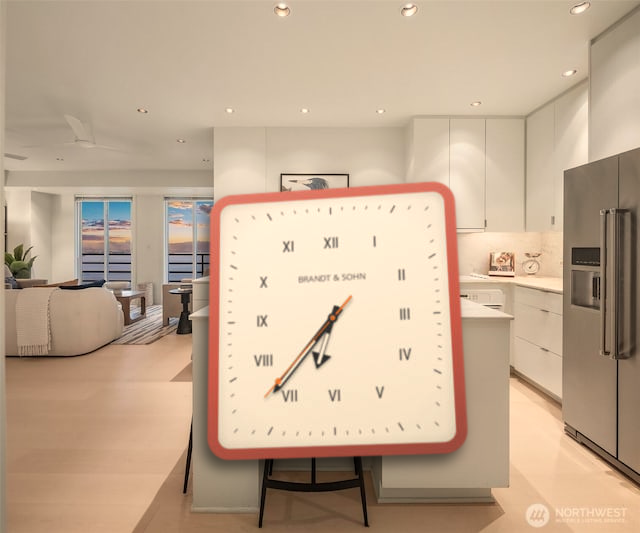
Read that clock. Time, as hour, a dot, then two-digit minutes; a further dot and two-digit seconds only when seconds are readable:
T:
6.36.37
